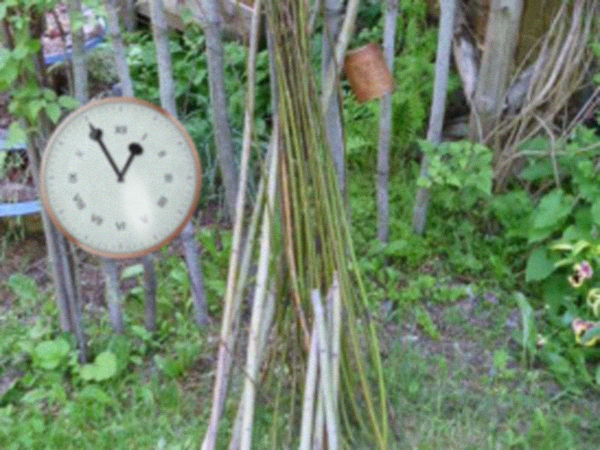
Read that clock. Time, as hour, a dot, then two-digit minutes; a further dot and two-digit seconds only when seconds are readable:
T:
12.55
